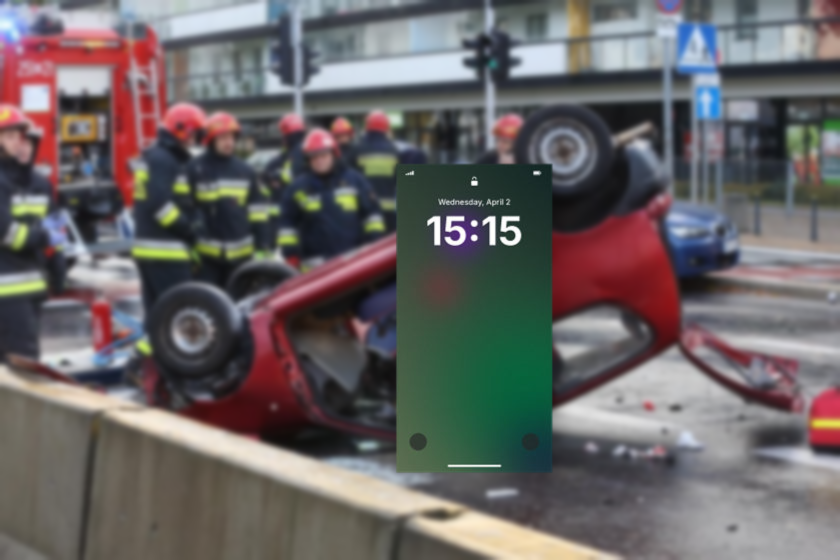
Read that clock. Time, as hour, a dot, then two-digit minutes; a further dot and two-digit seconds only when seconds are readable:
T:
15.15
